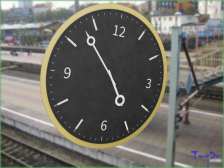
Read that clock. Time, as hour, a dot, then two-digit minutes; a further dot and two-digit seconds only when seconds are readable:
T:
4.53
